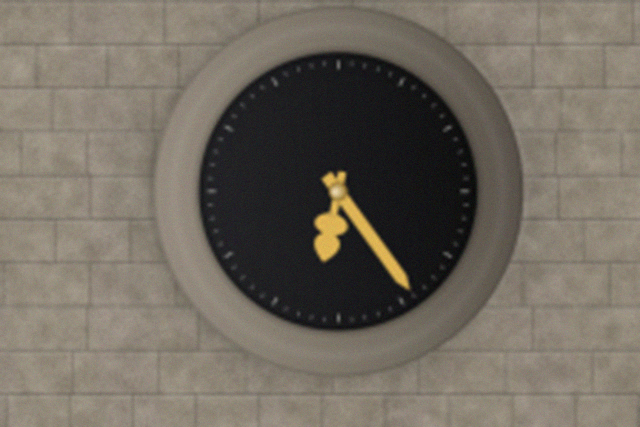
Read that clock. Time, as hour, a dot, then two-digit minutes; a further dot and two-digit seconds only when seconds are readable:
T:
6.24
